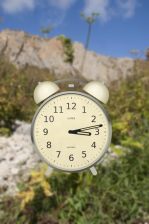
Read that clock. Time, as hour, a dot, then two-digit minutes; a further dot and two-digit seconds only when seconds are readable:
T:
3.13
